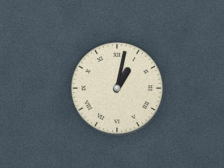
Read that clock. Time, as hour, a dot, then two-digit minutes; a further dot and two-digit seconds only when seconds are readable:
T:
1.02
